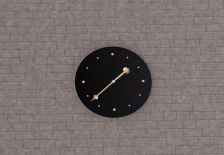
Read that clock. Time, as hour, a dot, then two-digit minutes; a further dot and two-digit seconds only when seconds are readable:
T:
1.38
